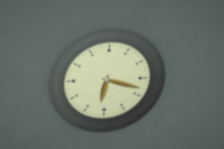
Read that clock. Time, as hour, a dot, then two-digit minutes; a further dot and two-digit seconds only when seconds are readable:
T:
6.18
